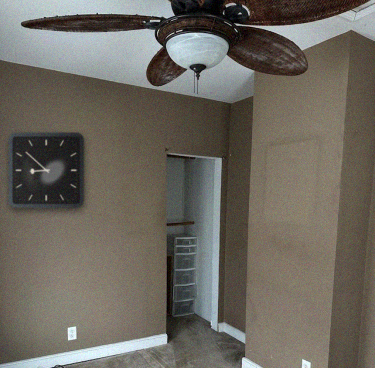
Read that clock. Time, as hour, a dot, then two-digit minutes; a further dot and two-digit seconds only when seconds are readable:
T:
8.52
